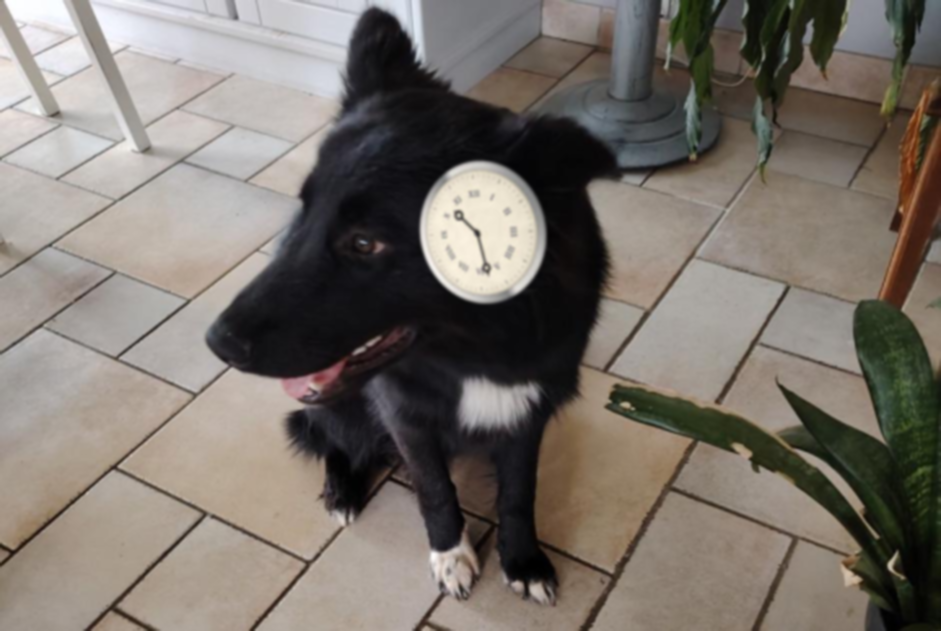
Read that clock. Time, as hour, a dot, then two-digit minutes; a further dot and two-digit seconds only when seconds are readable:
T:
10.28
